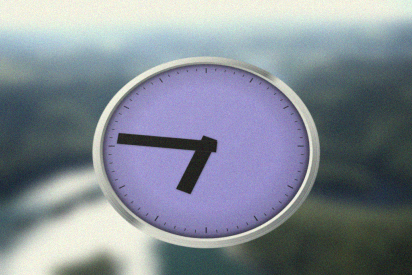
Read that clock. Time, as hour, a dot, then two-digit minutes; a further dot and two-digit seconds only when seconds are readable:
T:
6.46
